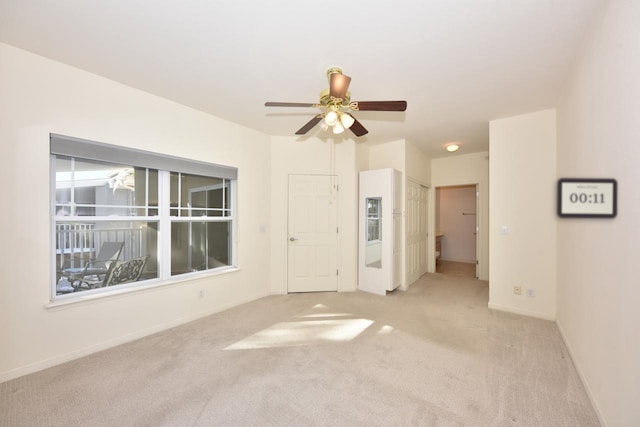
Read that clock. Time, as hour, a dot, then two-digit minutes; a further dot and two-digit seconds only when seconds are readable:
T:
0.11
